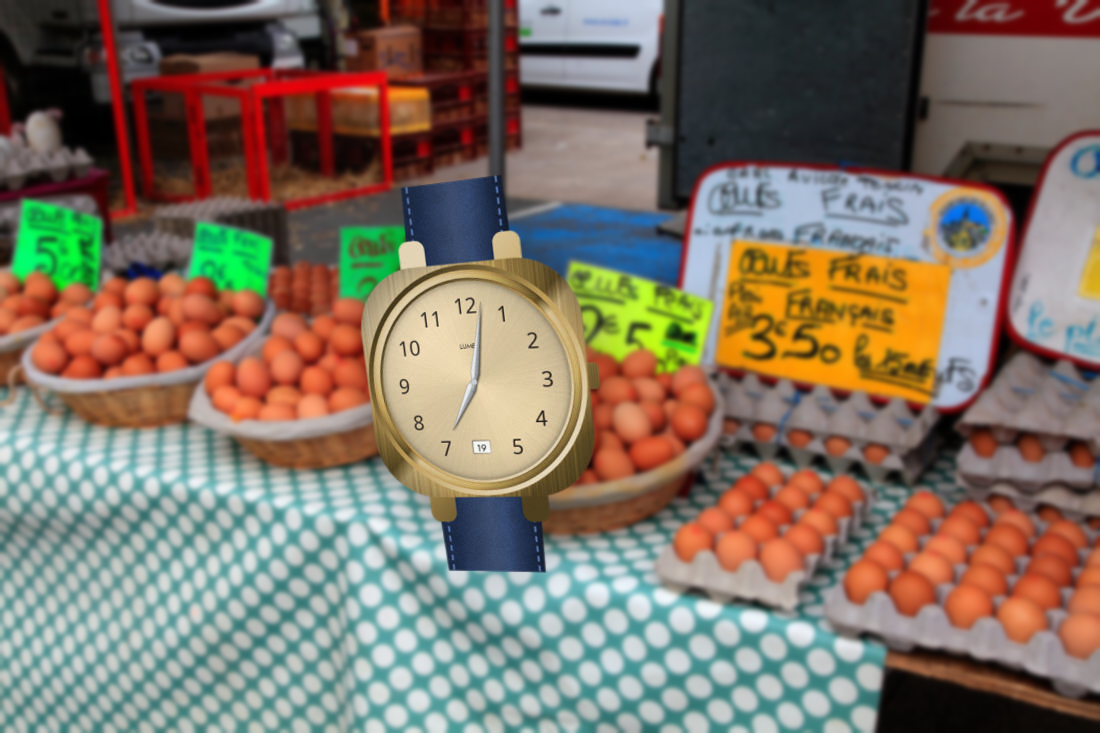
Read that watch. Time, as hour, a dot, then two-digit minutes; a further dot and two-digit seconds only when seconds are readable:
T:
7.02
